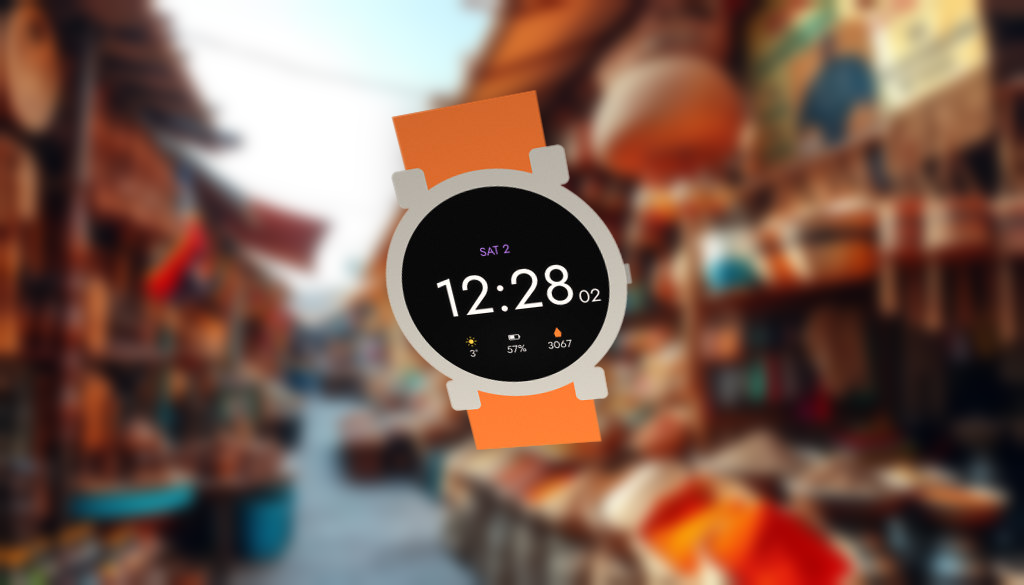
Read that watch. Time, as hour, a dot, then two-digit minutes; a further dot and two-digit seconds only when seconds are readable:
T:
12.28.02
